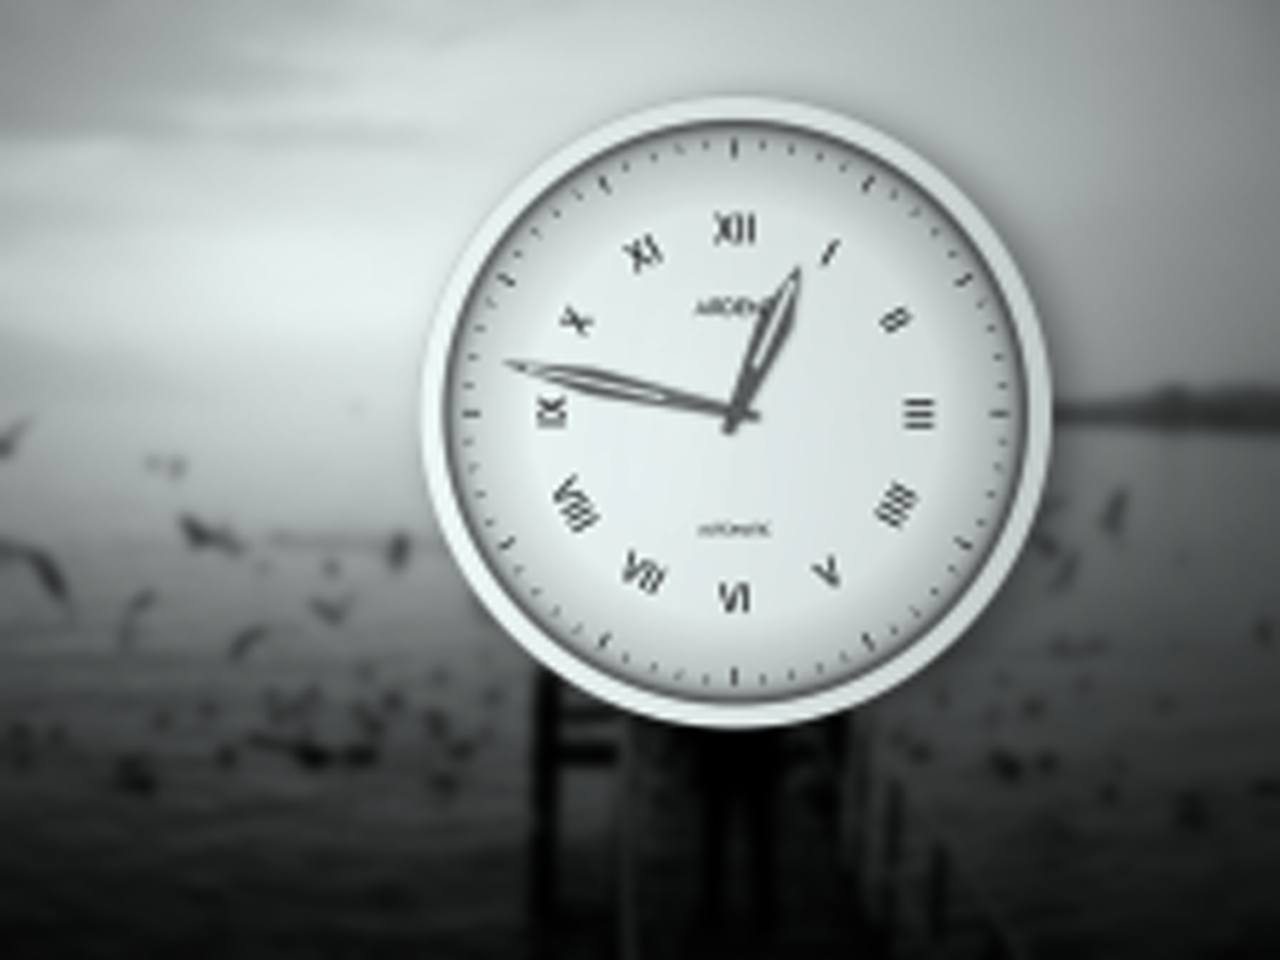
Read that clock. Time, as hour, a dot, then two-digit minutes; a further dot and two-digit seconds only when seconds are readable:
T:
12.47
